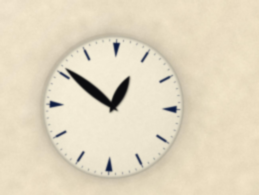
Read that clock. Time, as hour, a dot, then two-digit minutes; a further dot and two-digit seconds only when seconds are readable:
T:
12.51
